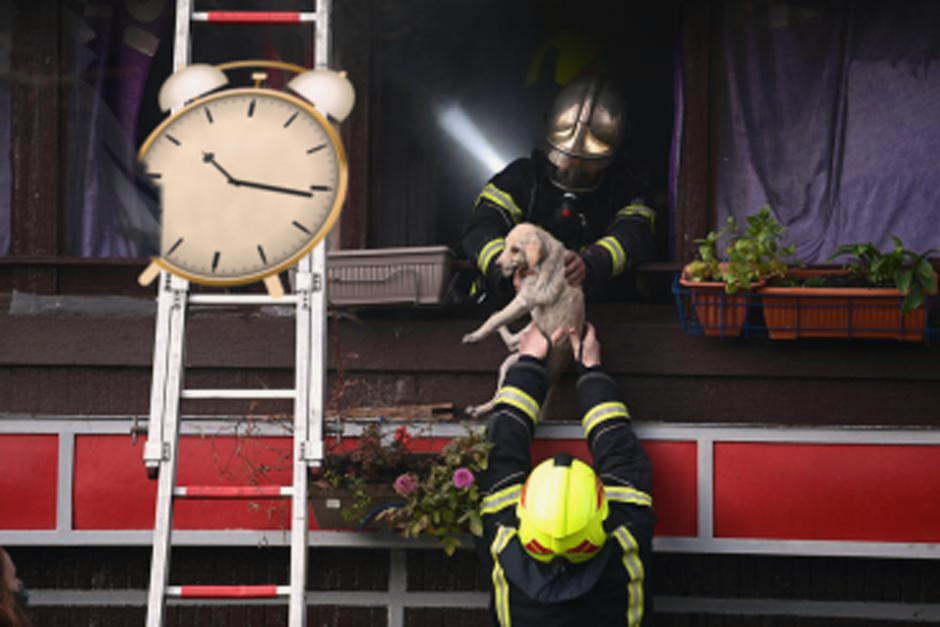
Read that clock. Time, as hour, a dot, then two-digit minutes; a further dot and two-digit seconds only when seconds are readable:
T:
10.16
